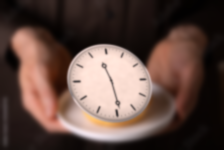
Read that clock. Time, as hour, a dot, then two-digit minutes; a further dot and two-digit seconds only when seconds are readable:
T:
11.29
